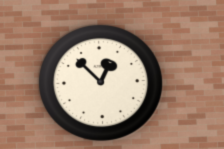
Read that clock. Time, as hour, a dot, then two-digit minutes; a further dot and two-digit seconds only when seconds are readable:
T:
12.53
